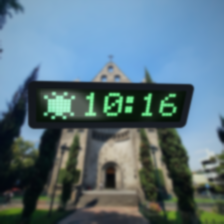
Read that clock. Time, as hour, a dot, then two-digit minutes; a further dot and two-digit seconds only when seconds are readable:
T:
10.16
